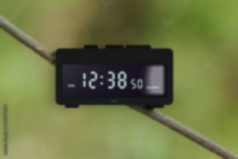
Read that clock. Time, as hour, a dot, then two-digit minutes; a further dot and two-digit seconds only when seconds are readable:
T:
12.38
